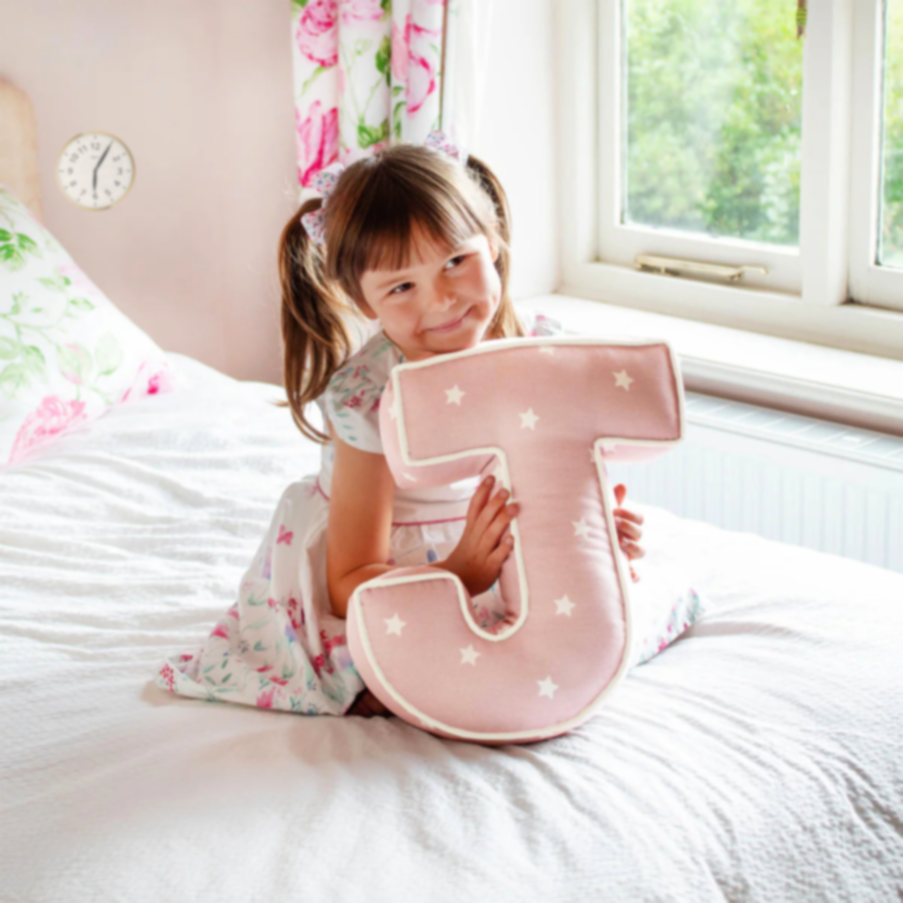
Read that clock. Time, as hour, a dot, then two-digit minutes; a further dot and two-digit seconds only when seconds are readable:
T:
6.05
